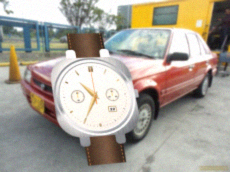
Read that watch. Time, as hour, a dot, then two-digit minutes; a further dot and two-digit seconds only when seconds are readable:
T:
10.35
